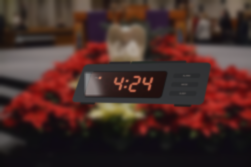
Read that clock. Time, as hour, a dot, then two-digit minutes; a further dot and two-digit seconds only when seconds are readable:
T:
4.24
